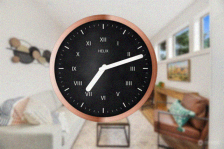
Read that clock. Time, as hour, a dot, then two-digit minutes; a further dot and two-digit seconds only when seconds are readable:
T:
7.12
